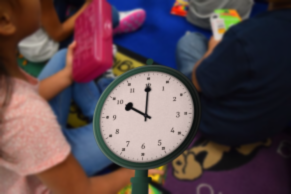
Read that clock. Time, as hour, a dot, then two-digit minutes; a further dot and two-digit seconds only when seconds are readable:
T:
10.00
